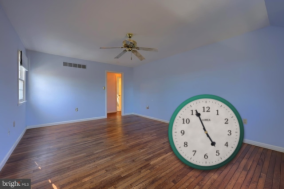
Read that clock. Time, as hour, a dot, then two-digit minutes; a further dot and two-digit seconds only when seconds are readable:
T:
4.56
